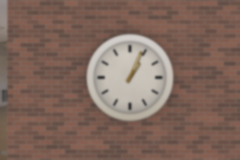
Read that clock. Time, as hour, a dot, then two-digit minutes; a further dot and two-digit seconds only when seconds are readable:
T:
1.04
